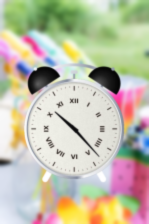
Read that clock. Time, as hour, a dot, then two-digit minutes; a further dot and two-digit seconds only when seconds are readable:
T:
10.23
